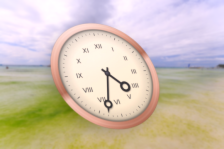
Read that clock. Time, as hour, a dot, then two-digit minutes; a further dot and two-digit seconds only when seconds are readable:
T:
4.33
